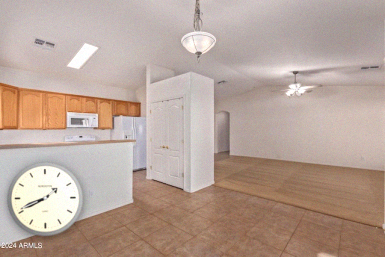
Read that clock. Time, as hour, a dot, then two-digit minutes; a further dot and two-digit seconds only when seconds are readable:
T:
1.41
